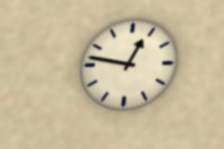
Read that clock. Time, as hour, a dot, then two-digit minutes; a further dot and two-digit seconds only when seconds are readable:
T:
12.47
